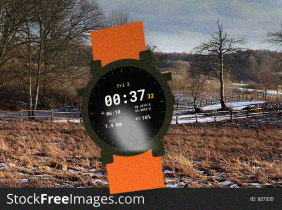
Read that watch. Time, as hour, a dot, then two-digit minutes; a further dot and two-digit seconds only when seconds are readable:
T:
0.37
